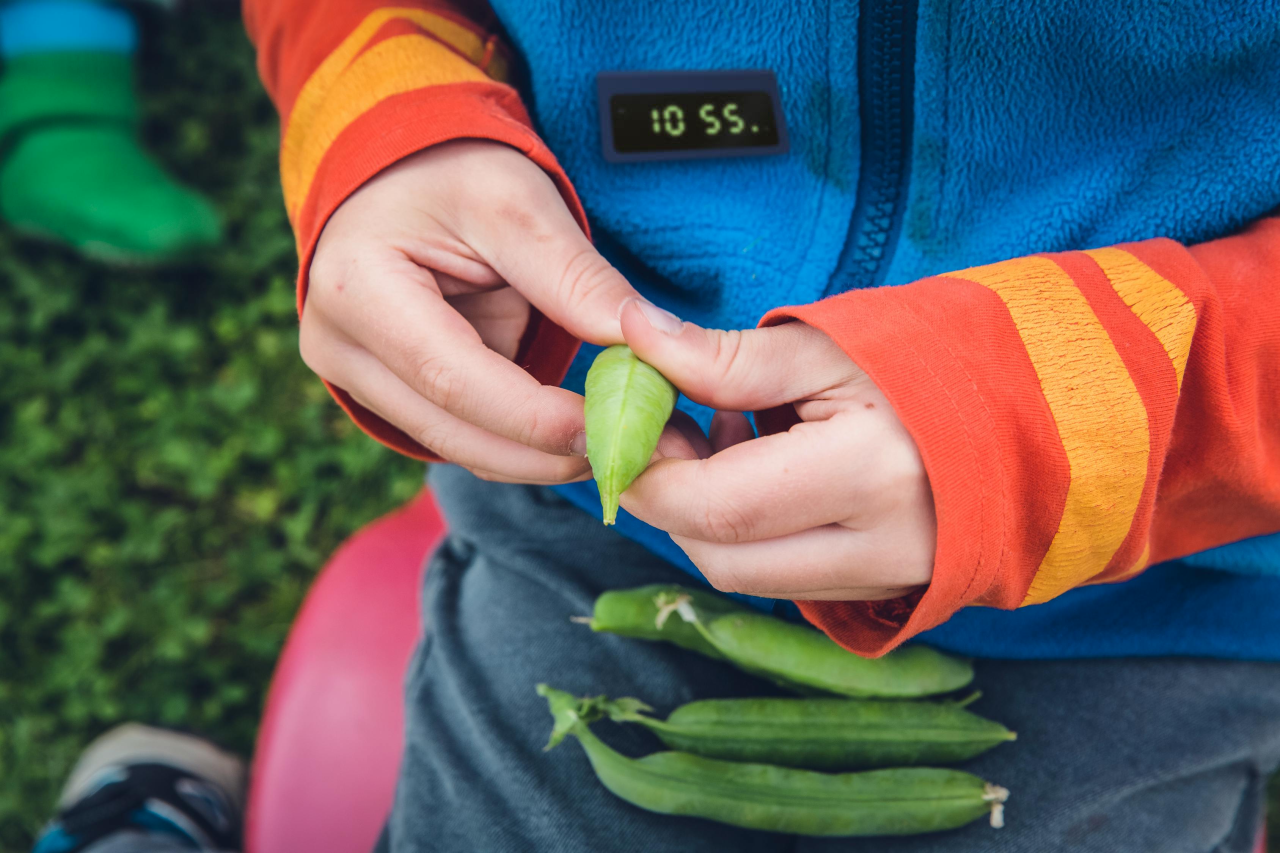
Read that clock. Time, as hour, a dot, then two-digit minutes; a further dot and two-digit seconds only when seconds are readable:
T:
10.55
